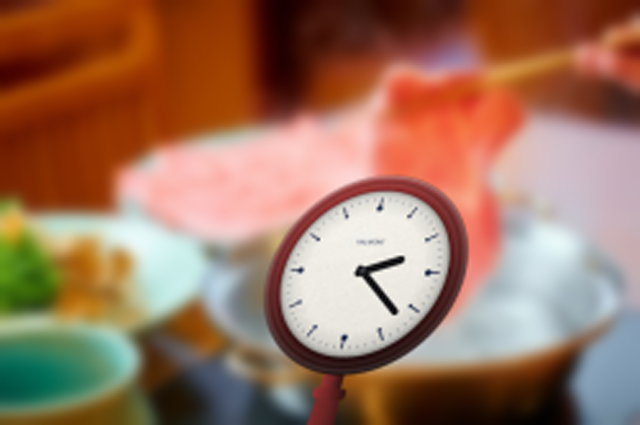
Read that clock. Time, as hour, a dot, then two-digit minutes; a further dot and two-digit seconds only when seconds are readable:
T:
2.22
